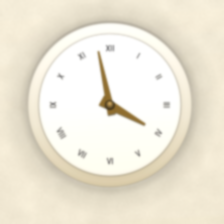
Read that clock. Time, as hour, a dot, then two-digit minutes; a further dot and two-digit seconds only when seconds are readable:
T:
3.58
